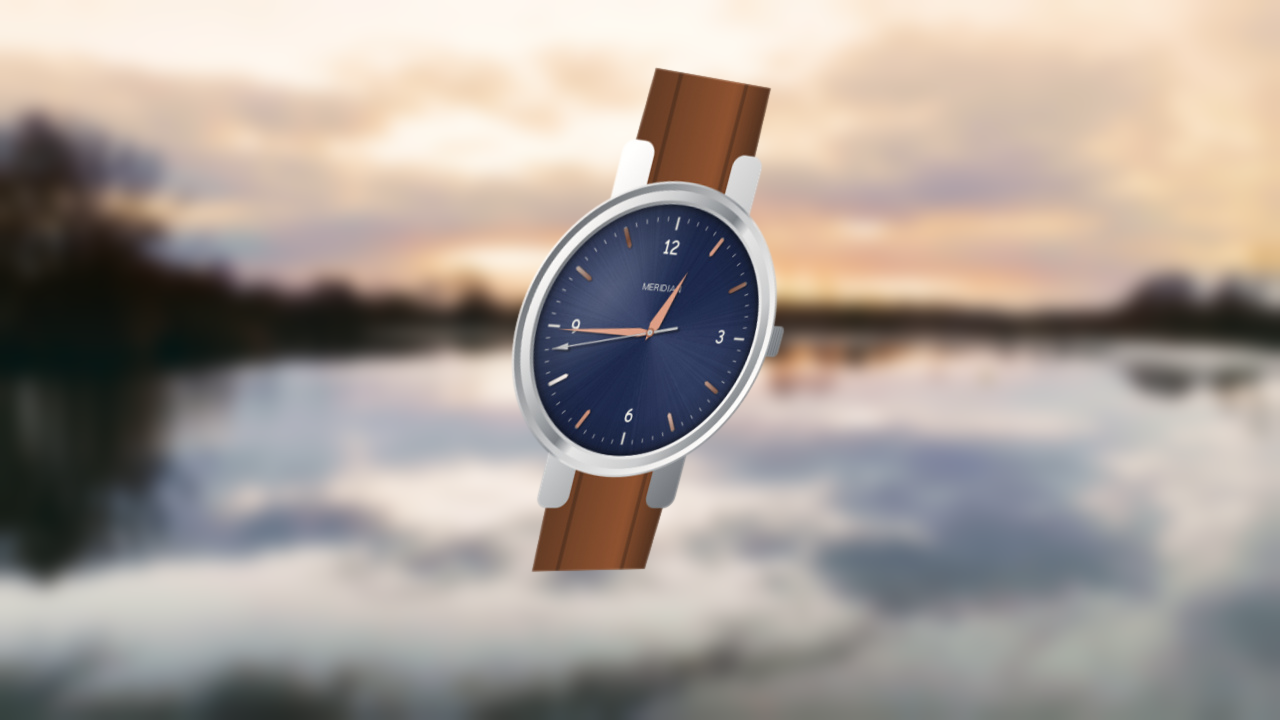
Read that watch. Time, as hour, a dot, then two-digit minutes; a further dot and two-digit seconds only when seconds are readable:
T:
12.44.43
